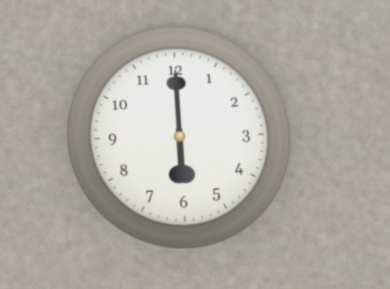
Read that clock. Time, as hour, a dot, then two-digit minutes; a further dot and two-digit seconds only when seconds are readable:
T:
6.00
